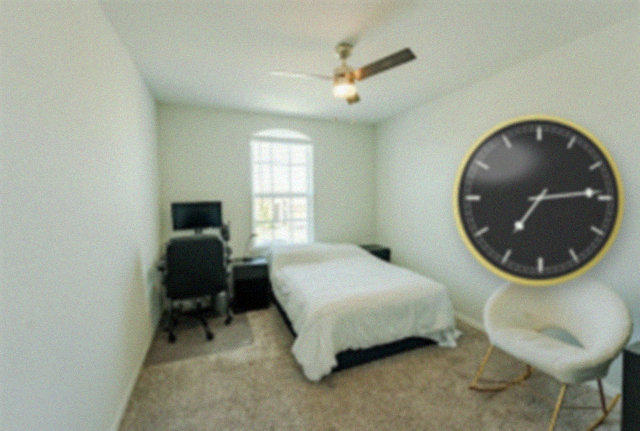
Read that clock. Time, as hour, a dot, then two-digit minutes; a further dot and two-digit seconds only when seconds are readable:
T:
7.14
